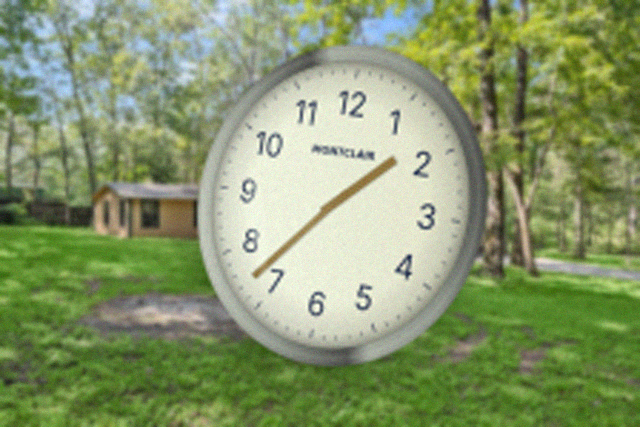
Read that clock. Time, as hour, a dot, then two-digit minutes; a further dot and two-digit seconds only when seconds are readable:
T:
1.37
